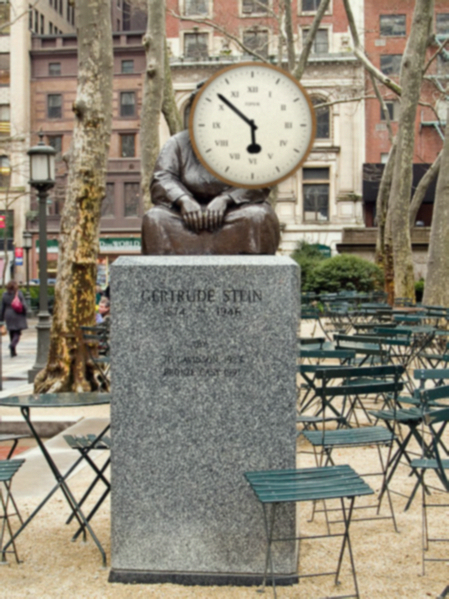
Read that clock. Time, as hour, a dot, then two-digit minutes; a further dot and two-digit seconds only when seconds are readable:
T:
5.52
